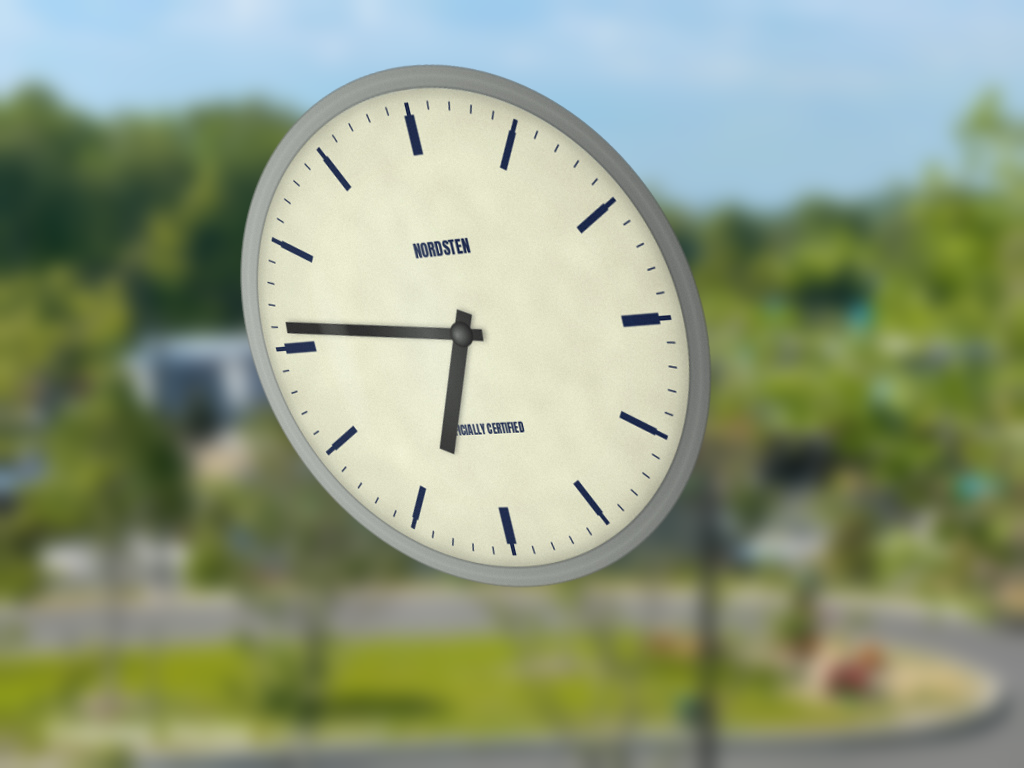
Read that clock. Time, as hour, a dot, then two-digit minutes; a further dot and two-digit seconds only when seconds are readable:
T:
6.46
